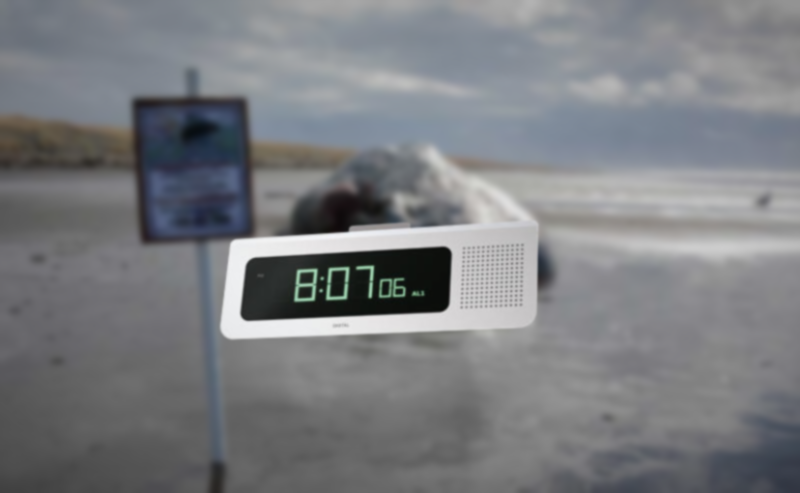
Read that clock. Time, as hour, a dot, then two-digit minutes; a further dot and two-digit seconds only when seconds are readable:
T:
8.07.06
